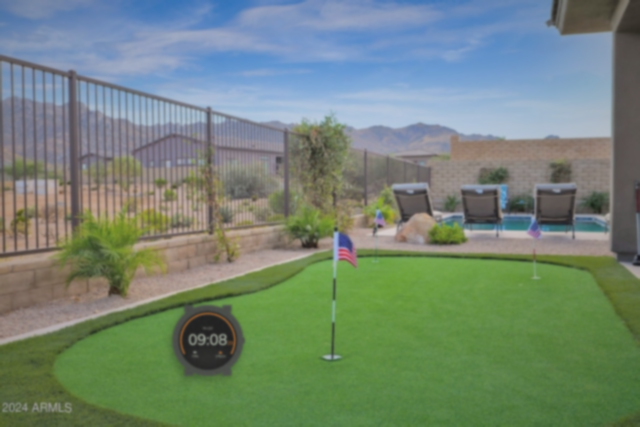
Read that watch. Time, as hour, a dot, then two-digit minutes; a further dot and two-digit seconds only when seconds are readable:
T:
9.08
